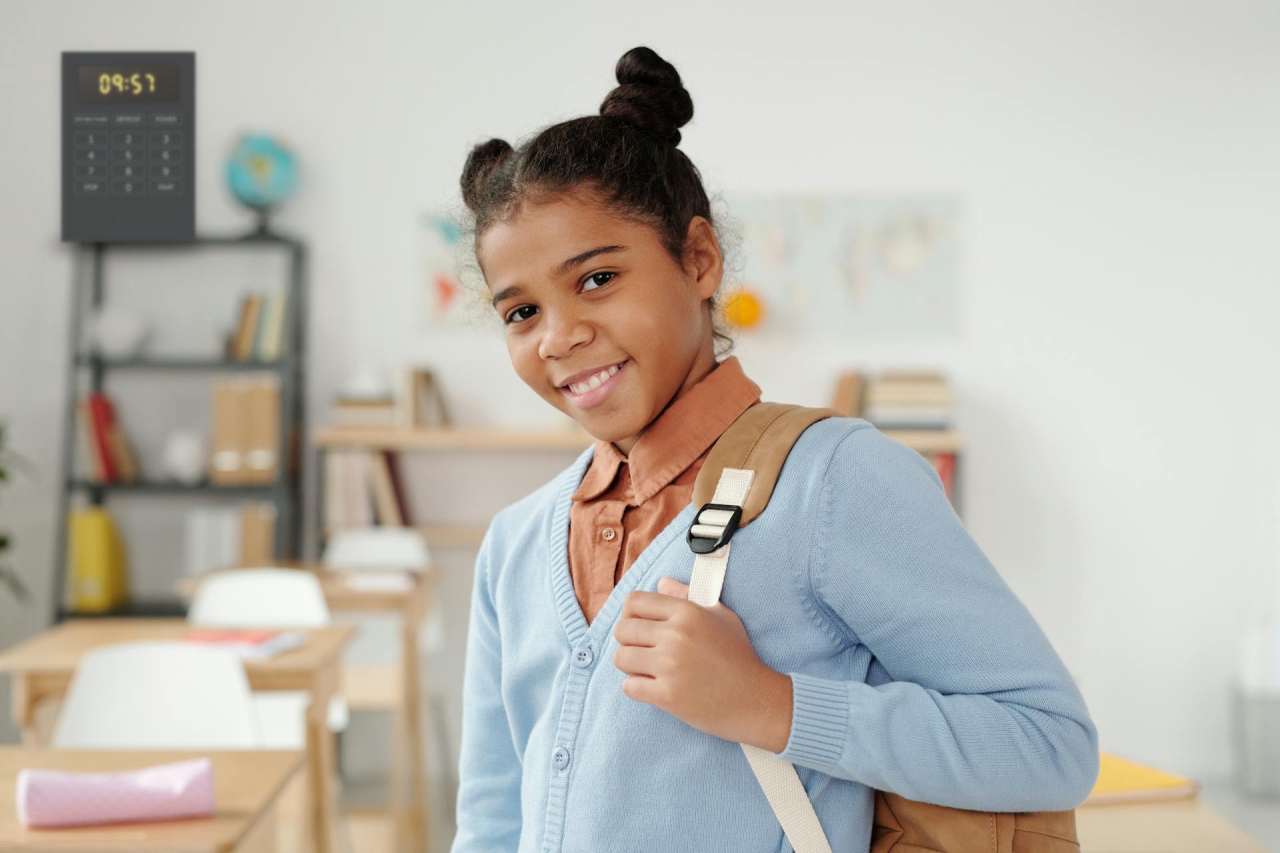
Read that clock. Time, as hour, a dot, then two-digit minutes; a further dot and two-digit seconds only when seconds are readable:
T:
9.57
